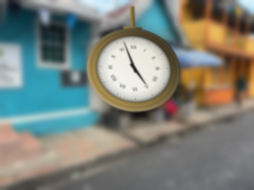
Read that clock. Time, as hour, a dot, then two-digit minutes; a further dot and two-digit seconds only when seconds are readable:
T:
4.57
